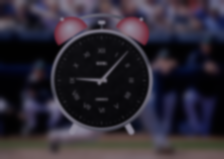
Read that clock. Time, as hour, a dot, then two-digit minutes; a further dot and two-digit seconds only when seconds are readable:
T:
9.07
